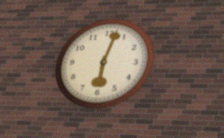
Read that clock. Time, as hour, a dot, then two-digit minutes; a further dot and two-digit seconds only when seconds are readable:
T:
6.02
